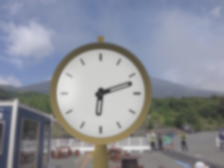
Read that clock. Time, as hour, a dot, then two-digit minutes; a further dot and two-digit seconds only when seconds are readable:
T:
6.12
